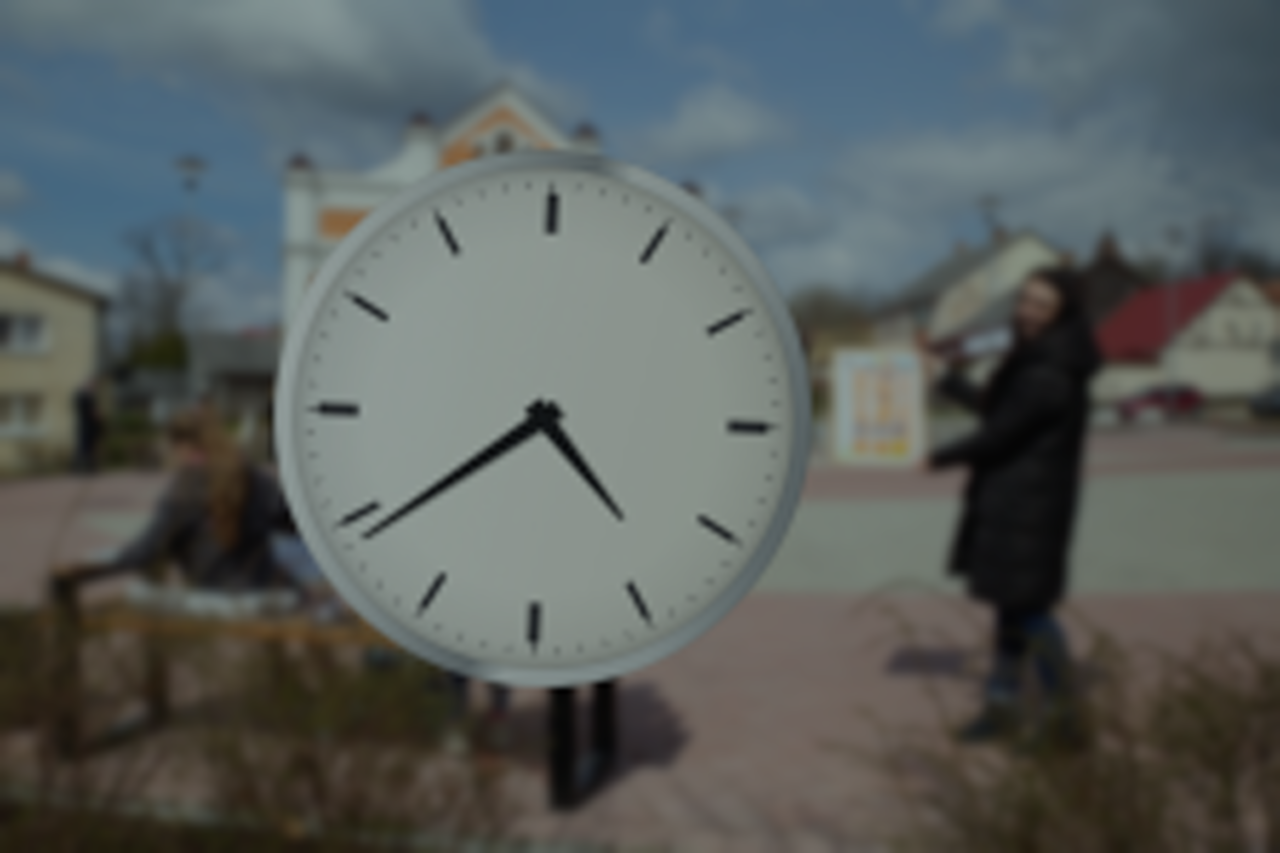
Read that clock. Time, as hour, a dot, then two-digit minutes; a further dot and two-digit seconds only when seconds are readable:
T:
4.39
